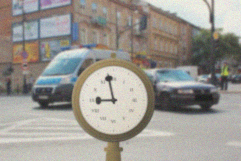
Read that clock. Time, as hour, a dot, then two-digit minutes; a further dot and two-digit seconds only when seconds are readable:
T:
8.58
